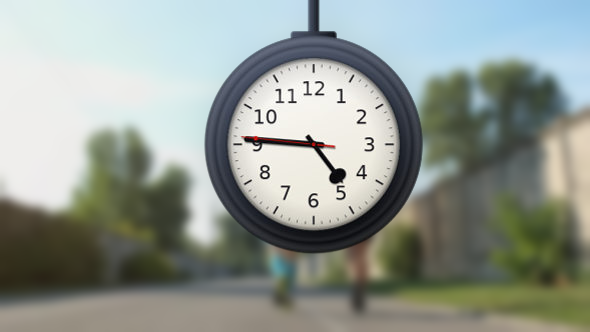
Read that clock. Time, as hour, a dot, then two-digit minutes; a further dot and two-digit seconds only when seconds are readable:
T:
4.45.46
